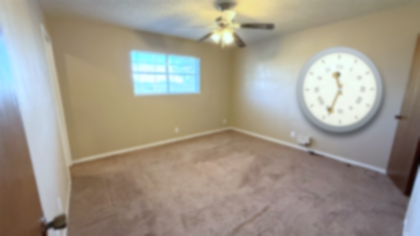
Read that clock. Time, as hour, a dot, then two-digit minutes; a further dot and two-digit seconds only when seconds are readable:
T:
11.34
